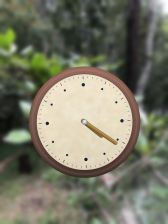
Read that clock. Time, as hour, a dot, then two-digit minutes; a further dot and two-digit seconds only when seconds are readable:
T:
4.21
